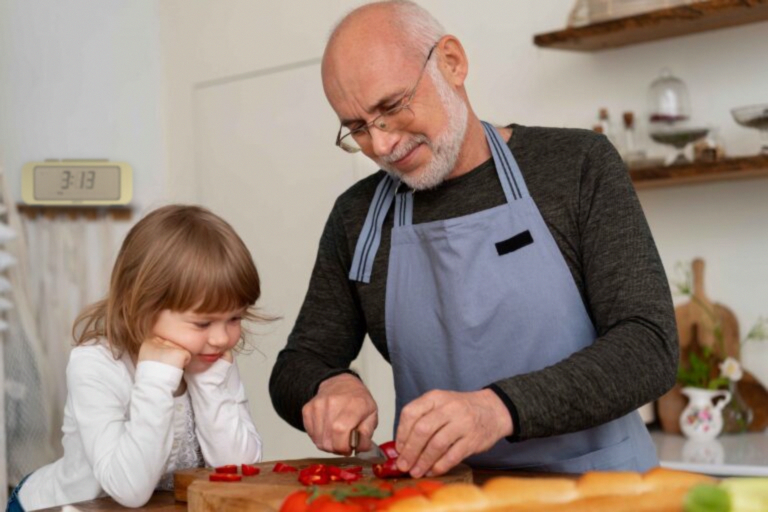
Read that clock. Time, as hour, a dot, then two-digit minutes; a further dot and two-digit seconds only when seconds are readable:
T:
3.13
